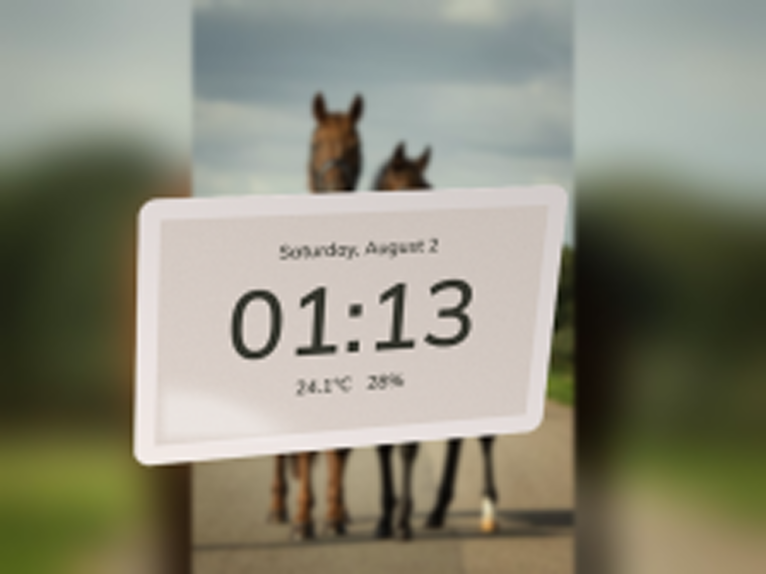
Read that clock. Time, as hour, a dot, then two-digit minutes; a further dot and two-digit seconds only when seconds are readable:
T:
1.13
